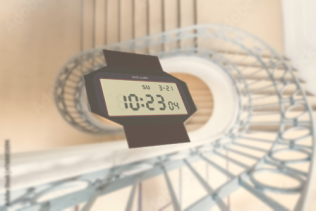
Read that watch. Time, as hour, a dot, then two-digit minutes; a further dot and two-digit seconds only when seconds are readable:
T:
10.23.04
